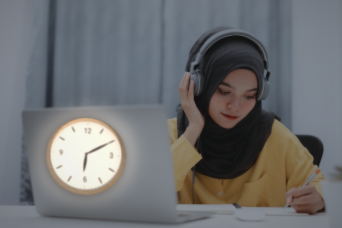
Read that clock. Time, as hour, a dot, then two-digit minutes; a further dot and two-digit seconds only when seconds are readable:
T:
6.10
